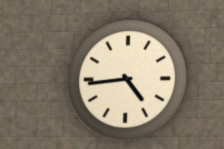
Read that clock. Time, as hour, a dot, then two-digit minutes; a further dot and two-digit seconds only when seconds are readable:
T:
4.44
